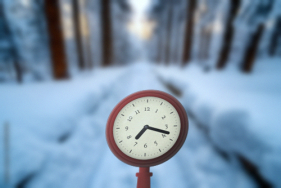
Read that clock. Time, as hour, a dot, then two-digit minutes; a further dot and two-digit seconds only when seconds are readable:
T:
7.18
